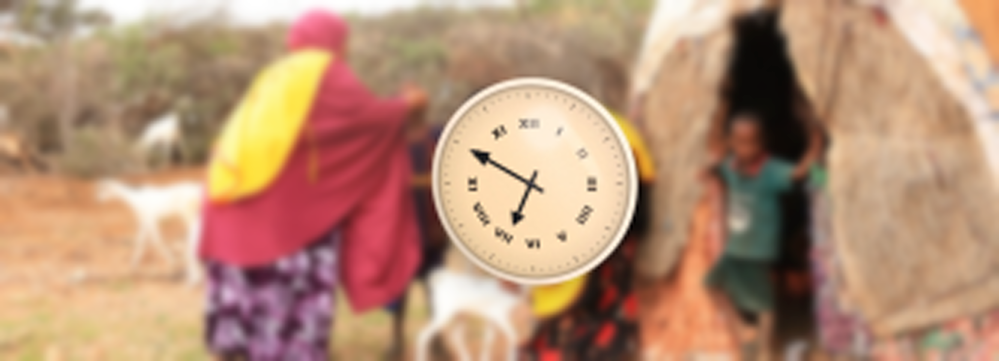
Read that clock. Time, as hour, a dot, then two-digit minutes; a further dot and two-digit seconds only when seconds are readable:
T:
6.50
